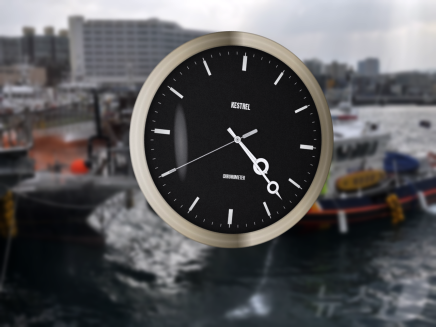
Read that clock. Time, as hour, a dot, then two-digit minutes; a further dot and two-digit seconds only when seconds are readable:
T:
4.22.40
